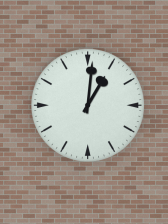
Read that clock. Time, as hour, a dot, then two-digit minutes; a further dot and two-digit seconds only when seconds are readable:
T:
1.01
